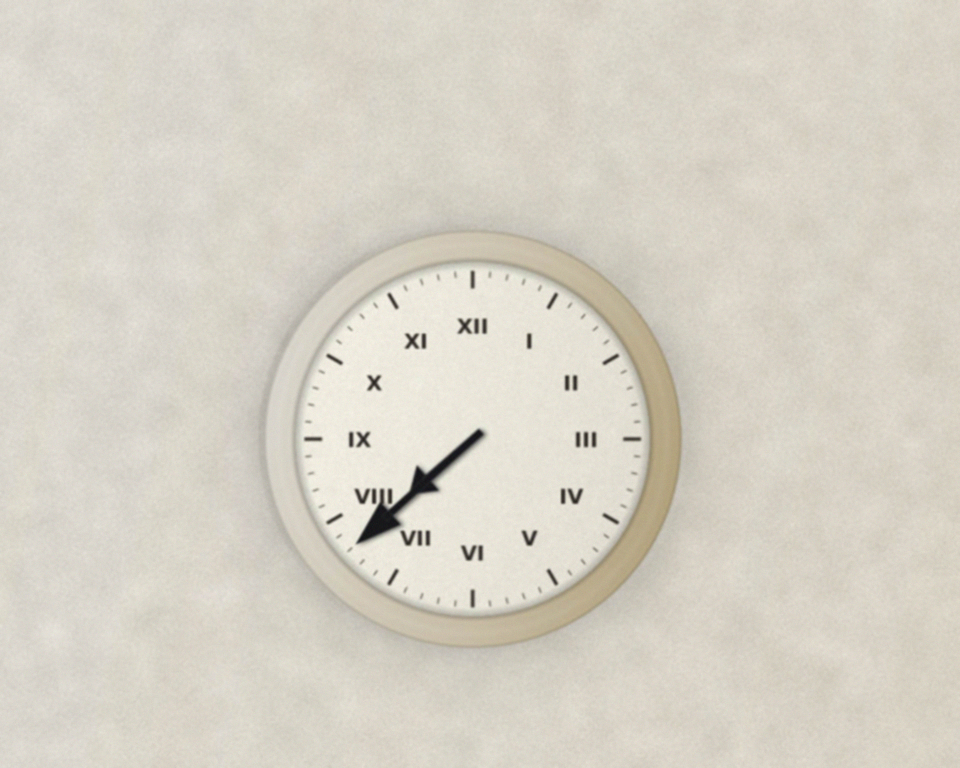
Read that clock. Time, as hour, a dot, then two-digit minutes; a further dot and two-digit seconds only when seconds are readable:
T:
7.38
